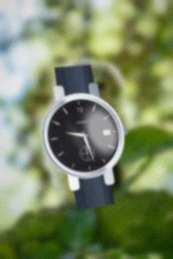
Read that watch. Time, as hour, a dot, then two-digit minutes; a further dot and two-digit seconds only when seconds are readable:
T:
9.28
